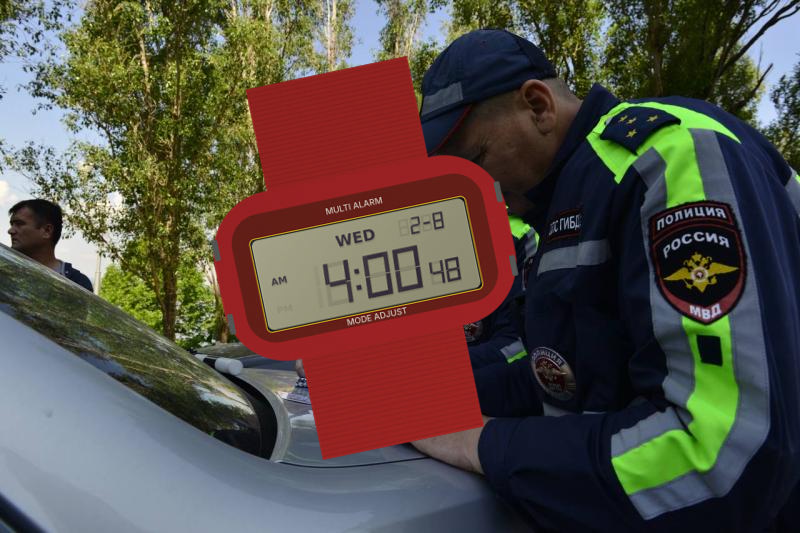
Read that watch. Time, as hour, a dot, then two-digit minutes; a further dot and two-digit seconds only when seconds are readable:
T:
4.00.48
